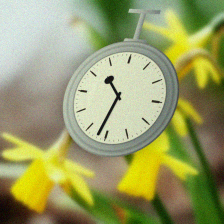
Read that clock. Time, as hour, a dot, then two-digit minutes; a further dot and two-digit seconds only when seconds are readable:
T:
10.32
